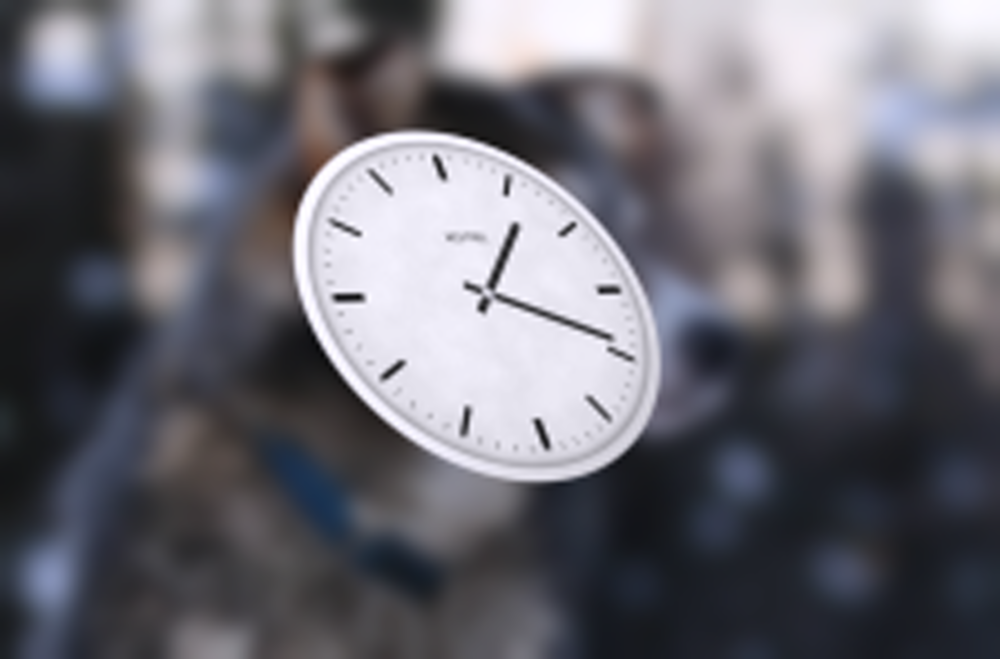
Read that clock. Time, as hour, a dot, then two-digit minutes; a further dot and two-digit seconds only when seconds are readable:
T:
1.19
